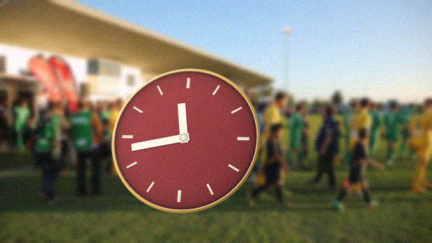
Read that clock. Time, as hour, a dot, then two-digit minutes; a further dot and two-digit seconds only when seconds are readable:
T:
11.43
